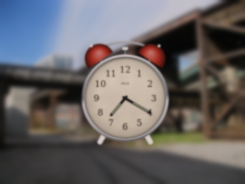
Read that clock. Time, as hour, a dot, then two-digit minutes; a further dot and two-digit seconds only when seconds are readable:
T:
7.20
